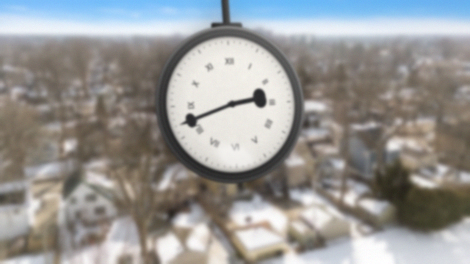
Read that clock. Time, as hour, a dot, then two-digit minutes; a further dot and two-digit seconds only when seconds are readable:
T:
2.42
